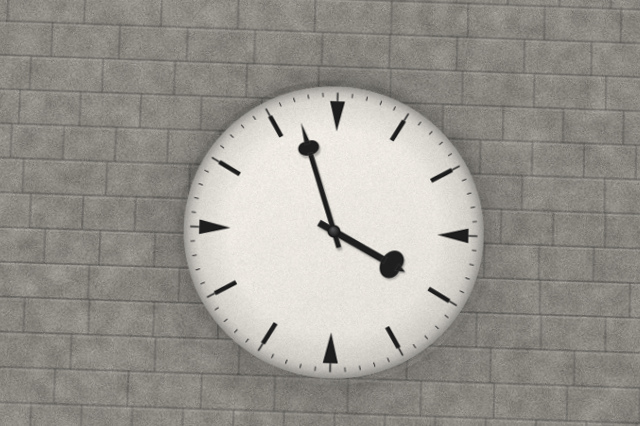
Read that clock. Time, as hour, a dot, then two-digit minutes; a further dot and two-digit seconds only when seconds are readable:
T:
3.57
